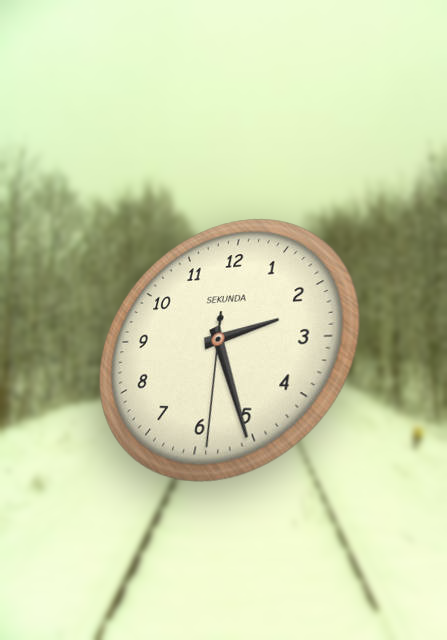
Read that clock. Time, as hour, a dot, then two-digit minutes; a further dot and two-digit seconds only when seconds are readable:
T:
2.25.29
